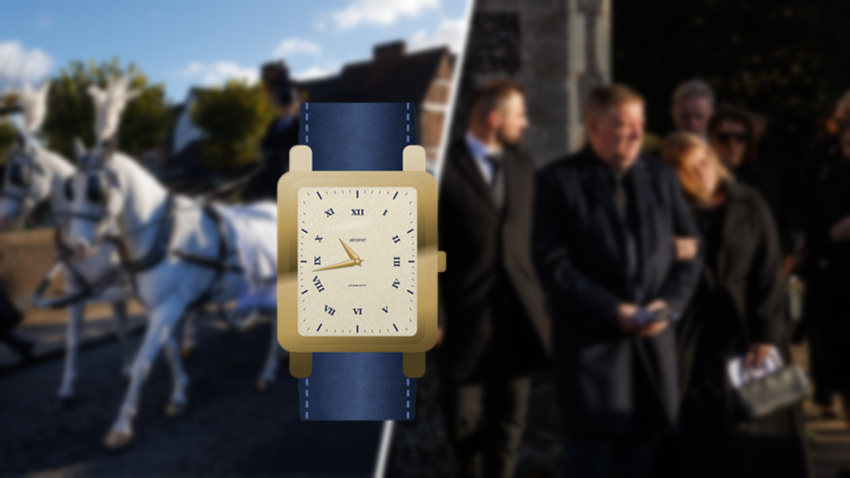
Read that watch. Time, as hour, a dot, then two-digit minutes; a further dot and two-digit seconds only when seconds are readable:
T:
10.43
